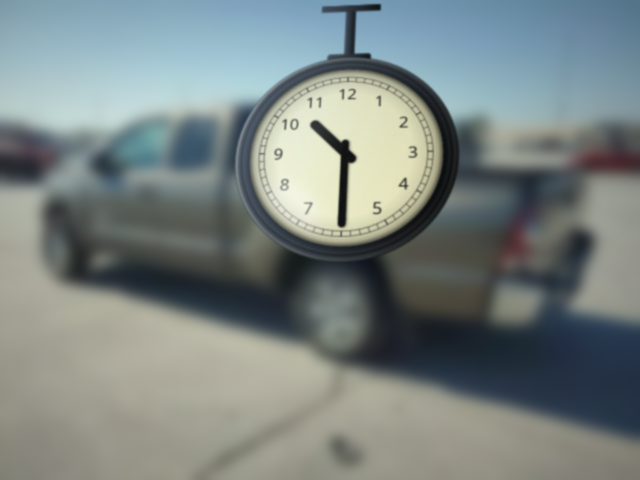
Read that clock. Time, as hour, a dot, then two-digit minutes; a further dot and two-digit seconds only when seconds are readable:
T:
10.30
